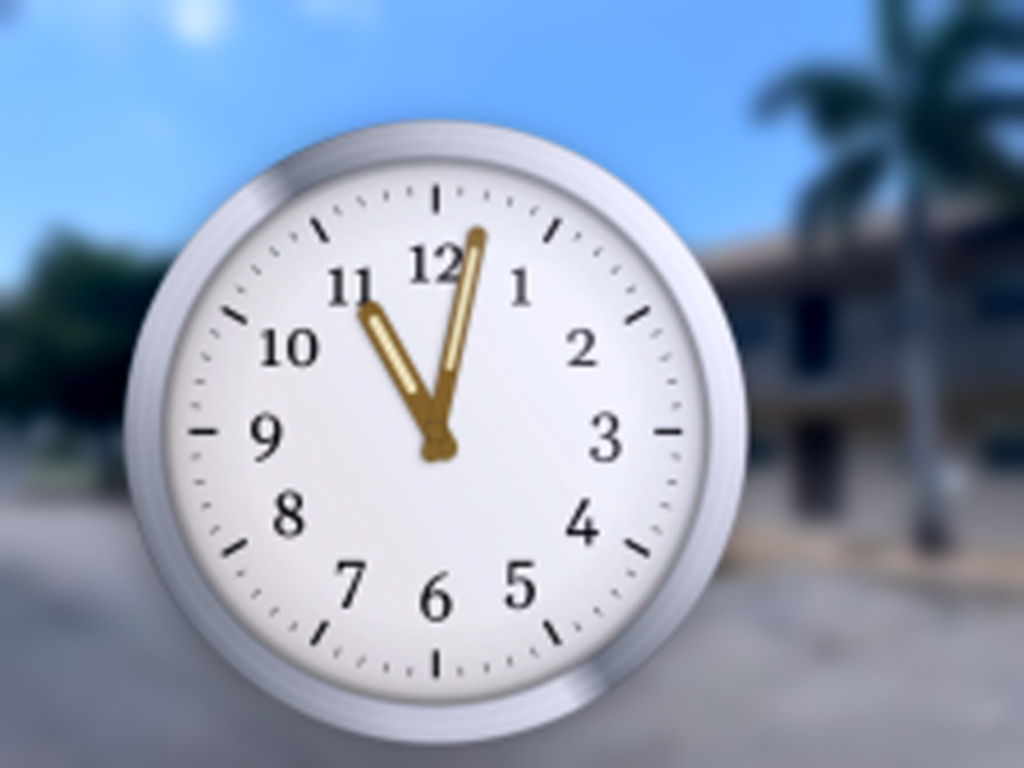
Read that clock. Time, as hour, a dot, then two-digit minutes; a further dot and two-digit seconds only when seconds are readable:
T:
11.02
